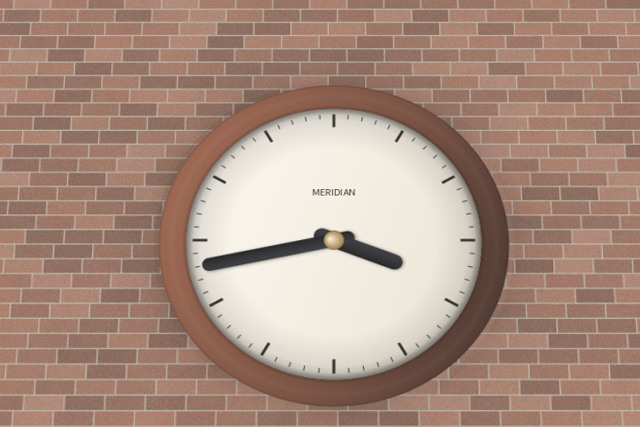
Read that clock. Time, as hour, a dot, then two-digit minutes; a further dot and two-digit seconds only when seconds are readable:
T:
3.43
